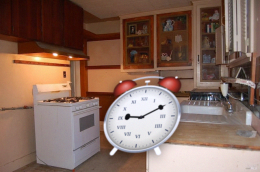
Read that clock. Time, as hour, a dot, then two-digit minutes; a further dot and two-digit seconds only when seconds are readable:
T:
9.10
